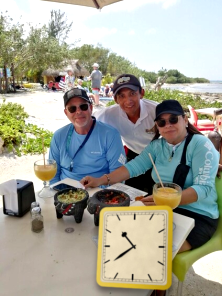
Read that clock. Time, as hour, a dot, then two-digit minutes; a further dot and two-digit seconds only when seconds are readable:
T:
10.39
